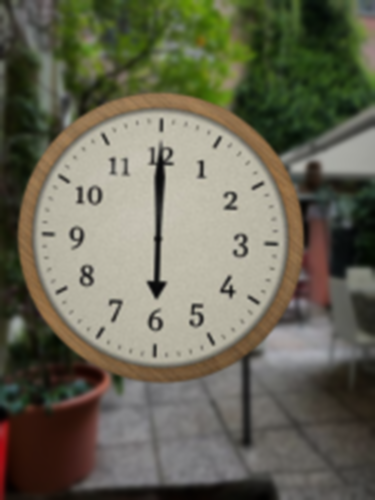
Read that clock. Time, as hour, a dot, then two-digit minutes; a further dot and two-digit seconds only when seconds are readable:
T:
6.00
